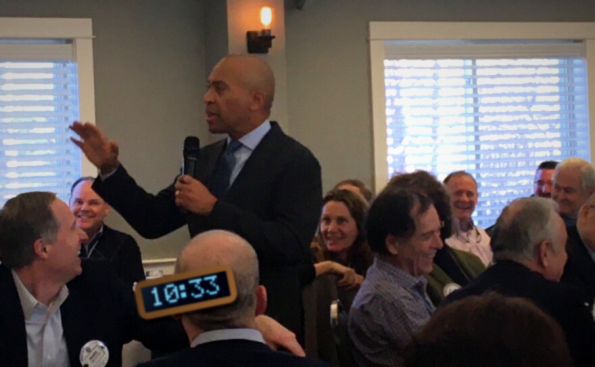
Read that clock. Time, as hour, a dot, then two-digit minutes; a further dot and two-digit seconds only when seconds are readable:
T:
10.33
